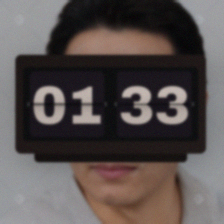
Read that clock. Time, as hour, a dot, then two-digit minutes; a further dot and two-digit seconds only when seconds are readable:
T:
1.33
